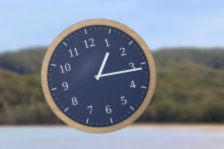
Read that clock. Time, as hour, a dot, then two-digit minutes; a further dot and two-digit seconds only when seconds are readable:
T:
1.16
